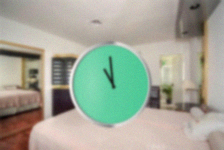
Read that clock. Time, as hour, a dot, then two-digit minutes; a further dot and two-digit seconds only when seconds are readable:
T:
10.59
